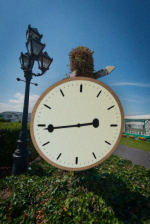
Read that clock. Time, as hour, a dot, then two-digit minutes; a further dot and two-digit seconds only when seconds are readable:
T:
2.44
